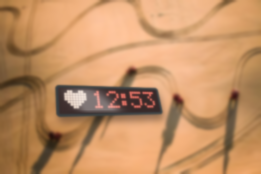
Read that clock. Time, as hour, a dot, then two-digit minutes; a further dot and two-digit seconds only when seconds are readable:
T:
12.53
